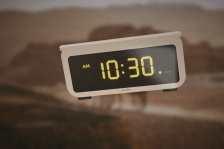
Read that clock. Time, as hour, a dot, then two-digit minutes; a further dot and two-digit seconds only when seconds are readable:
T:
10.30
